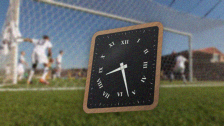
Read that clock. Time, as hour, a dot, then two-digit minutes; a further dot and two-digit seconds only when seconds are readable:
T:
8.27
